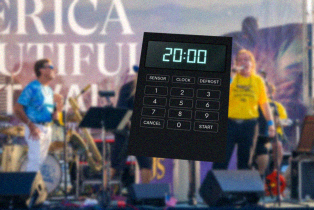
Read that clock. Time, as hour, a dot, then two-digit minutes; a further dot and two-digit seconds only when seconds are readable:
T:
20.00
